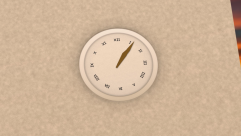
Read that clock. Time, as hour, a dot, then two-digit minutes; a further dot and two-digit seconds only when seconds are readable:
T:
1.06
